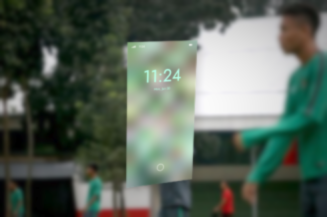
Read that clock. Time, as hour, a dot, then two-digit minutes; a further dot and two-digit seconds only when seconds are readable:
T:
11.24
